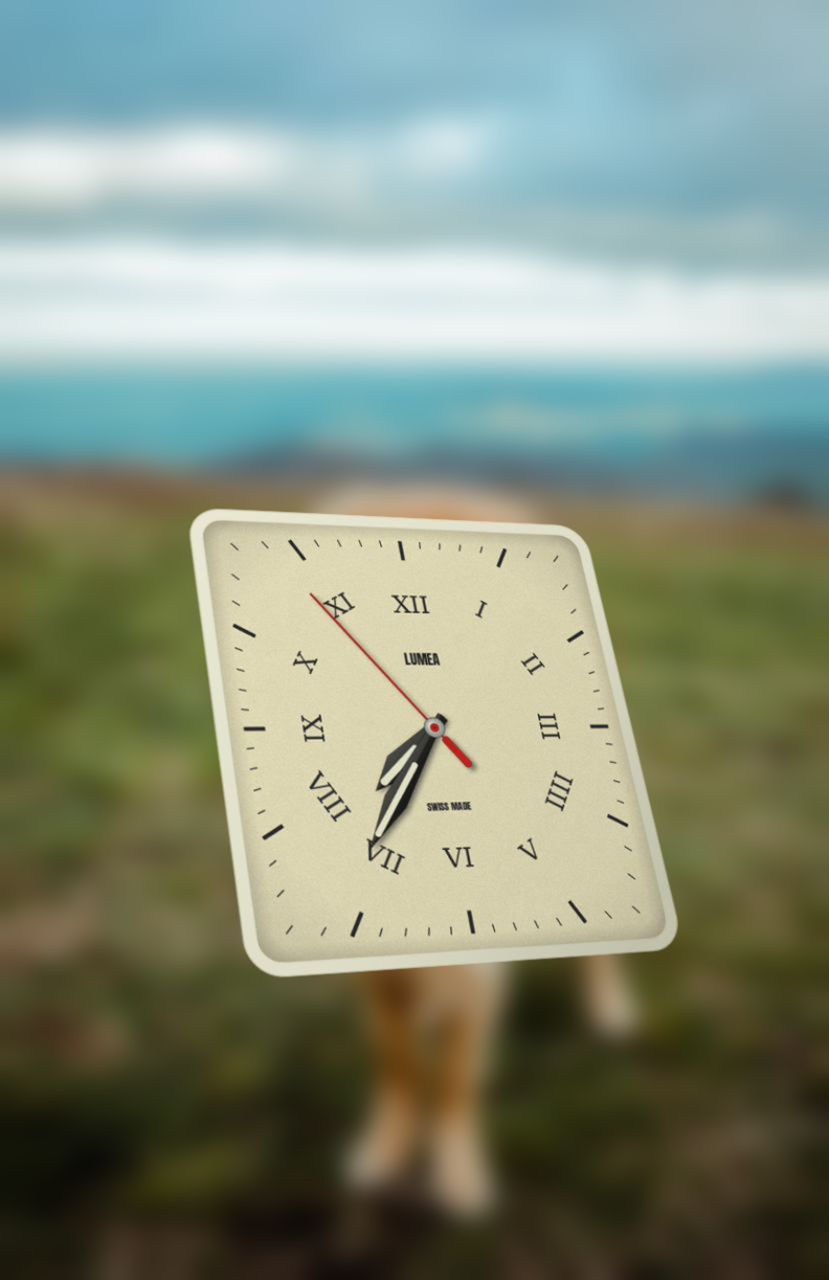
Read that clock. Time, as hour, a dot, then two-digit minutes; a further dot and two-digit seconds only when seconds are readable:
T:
7.35.54
